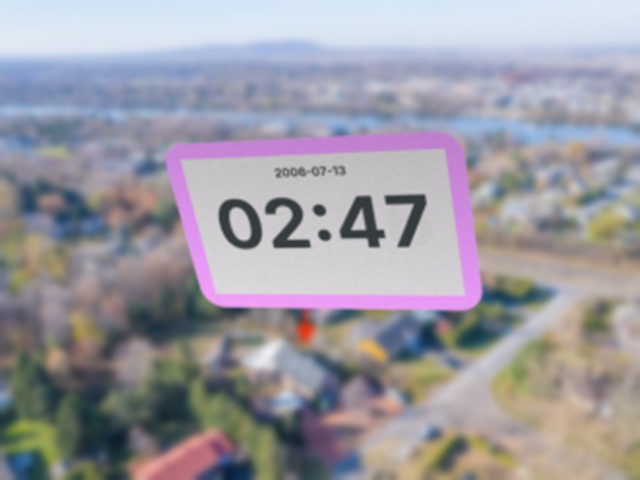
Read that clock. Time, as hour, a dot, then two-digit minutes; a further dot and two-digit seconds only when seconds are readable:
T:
2.47
